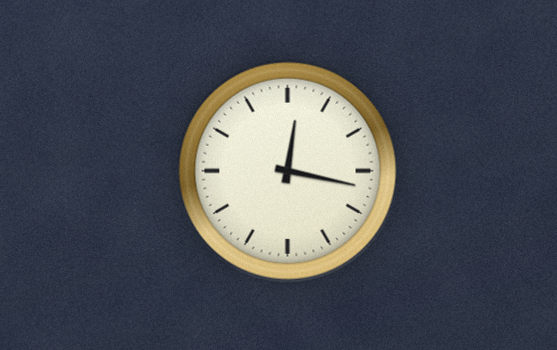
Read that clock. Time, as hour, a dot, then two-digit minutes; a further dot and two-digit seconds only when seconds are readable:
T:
12.17
